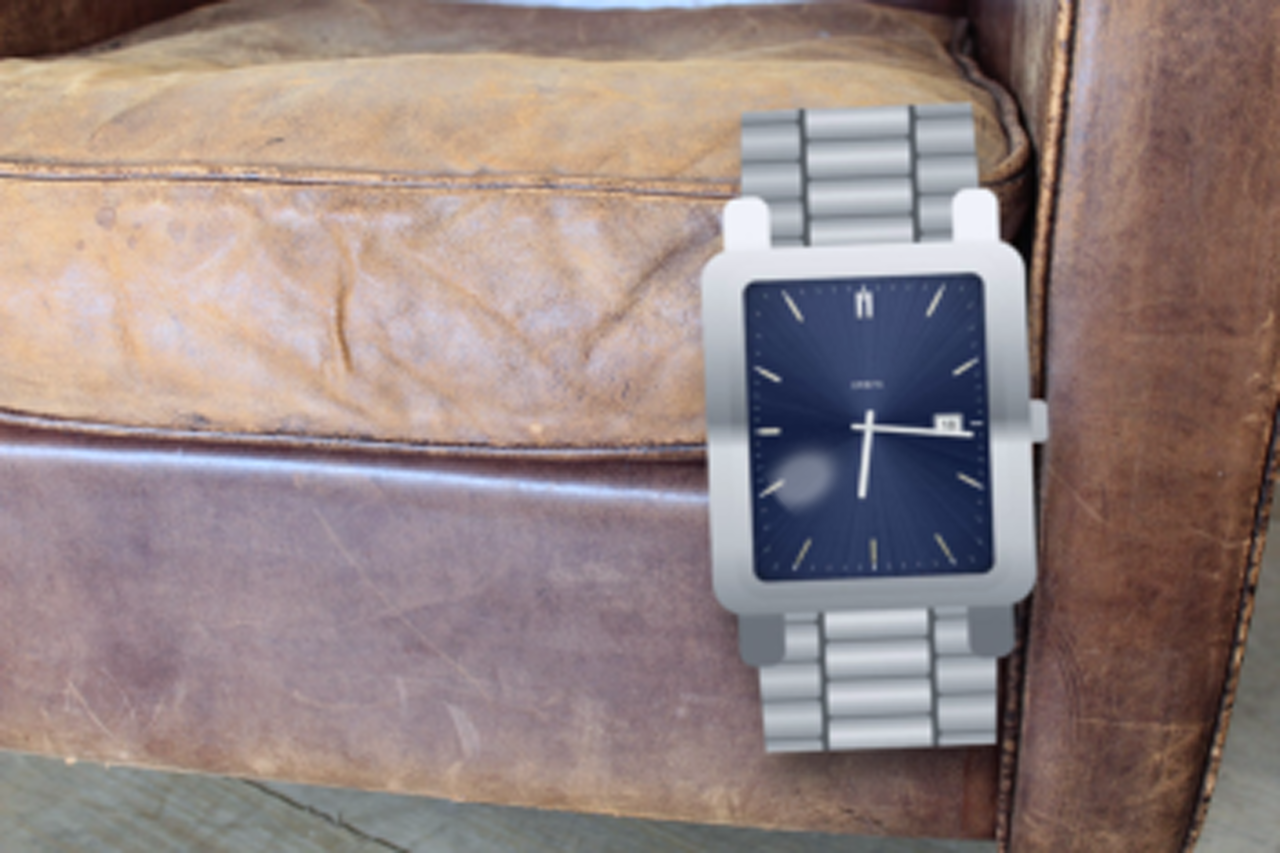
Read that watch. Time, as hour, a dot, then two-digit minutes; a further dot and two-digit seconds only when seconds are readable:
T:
6.16
